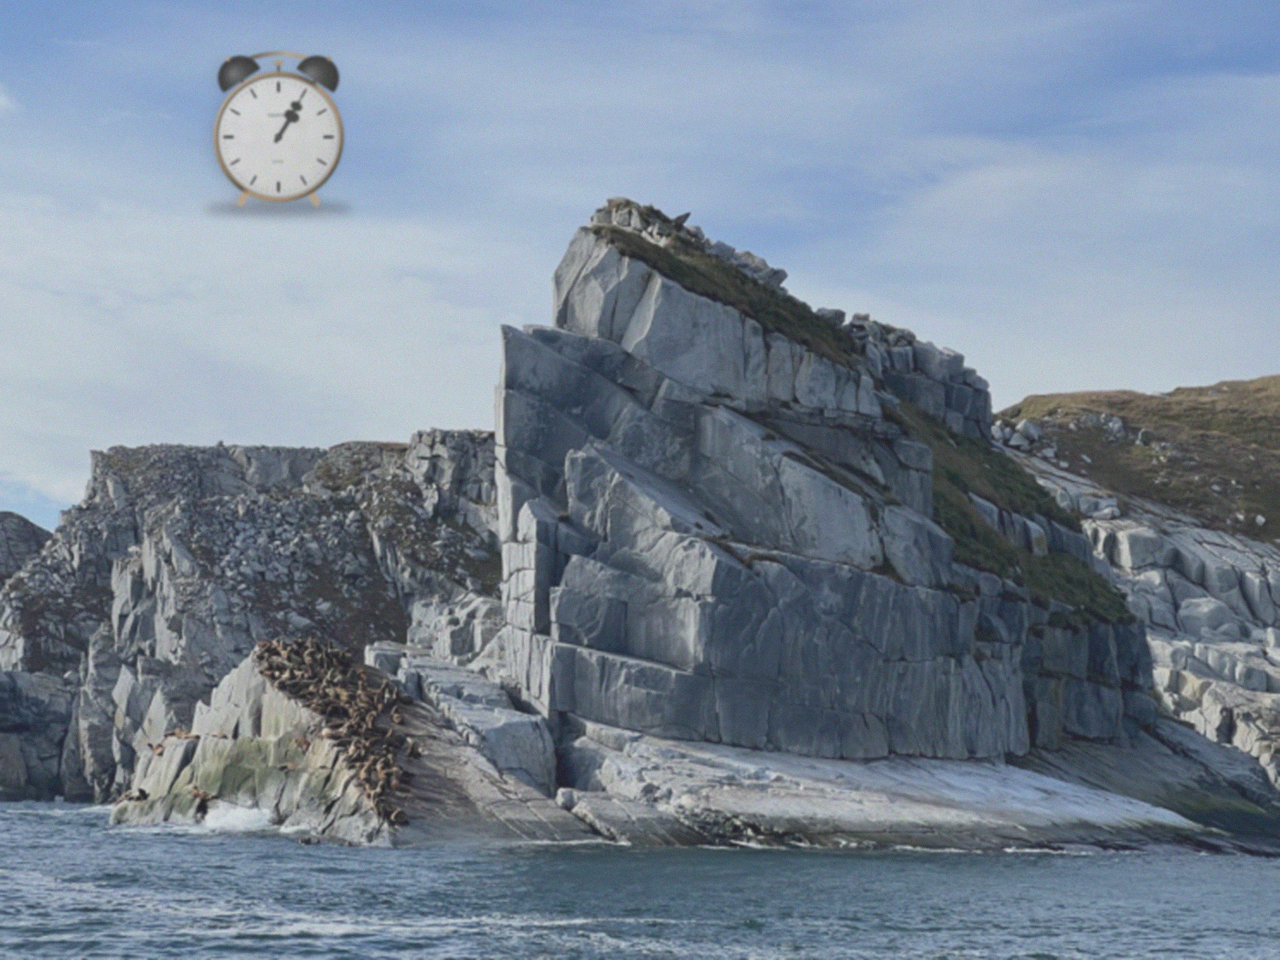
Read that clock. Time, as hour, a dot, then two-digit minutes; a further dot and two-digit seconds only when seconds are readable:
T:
1.05
